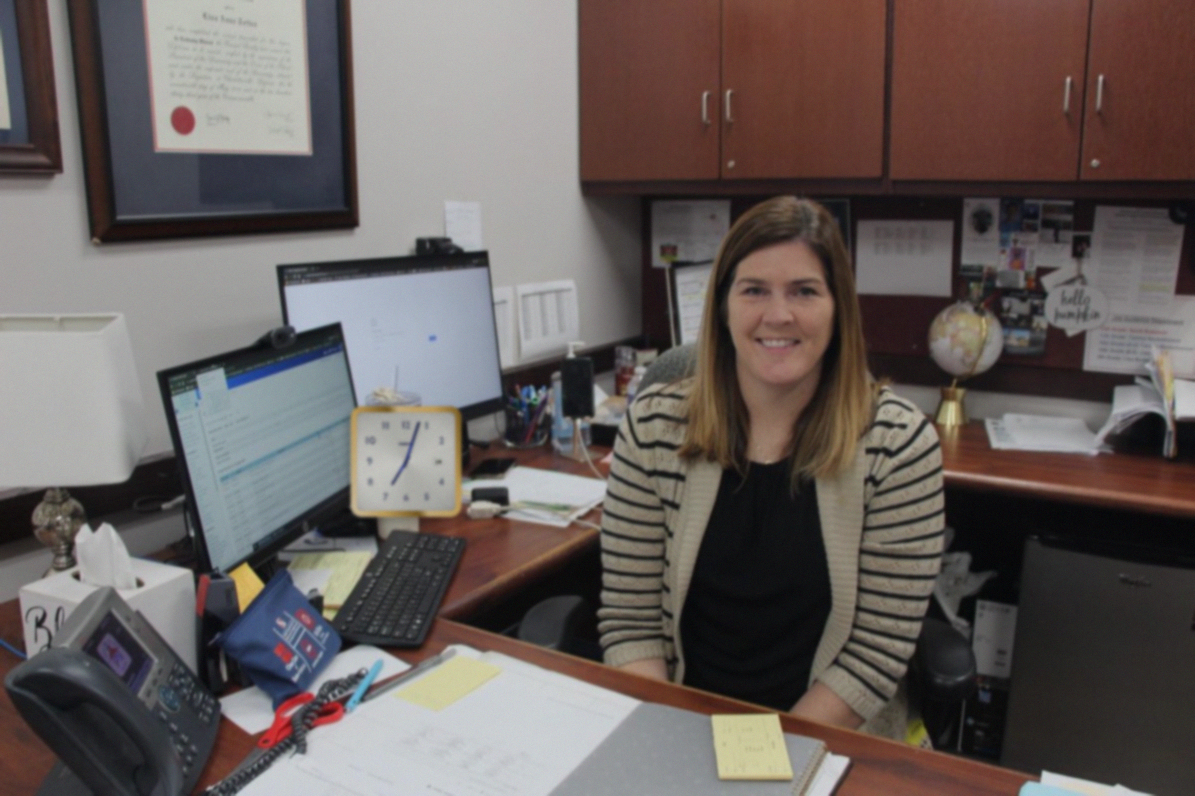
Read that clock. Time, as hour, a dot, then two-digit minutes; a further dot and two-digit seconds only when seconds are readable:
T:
7.03
